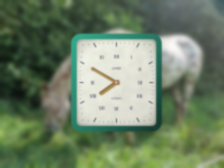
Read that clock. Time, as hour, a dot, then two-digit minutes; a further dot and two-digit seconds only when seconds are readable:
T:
7.50
